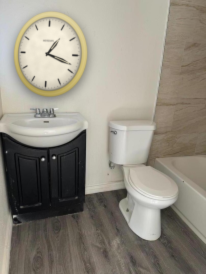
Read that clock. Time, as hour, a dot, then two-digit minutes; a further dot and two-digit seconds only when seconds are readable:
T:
1.18
